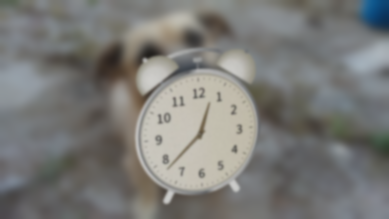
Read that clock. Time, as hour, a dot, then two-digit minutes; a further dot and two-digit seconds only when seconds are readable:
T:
12.38
